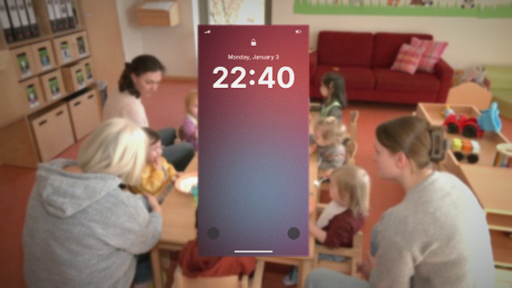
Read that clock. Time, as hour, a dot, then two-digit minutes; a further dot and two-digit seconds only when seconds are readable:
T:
22.40
